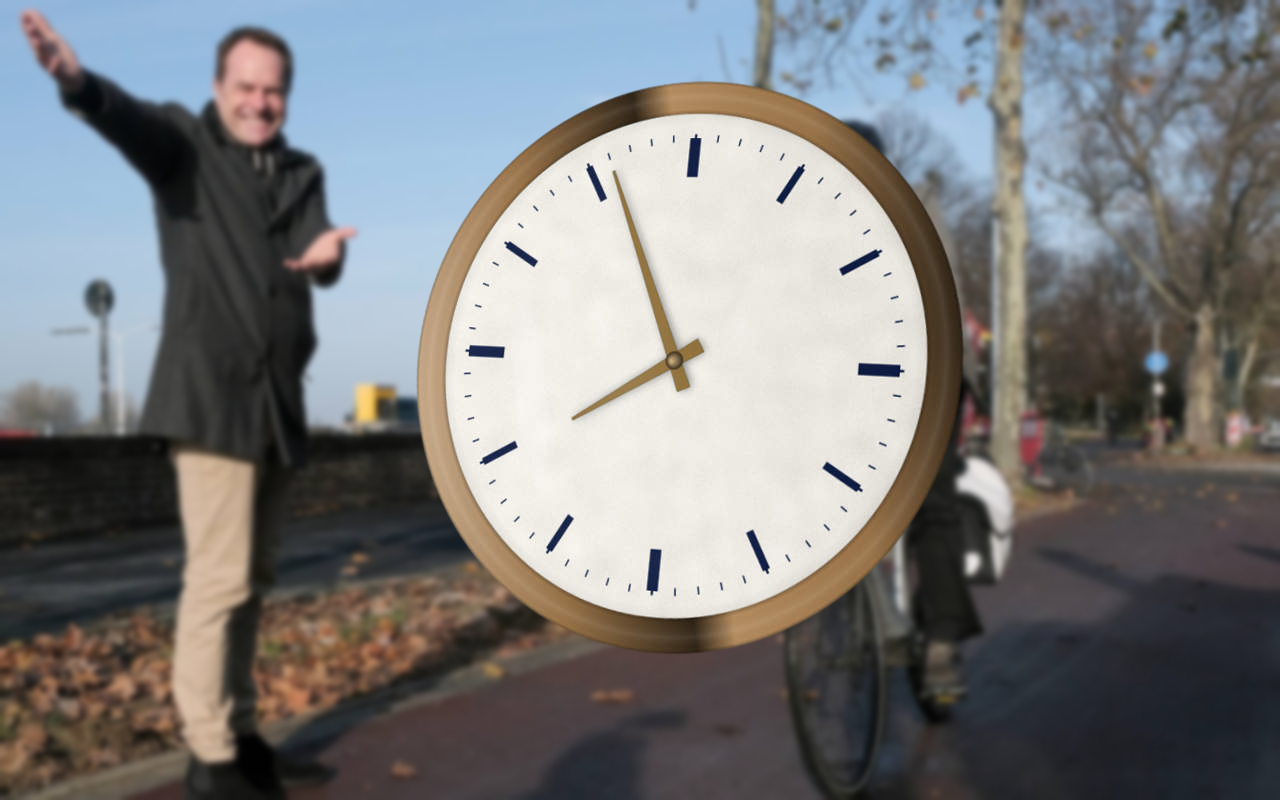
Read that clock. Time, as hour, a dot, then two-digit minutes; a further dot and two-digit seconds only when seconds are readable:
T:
7.56
